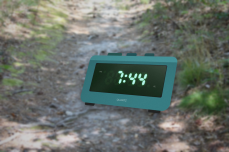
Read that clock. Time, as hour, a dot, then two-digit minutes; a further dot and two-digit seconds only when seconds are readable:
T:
7.44
